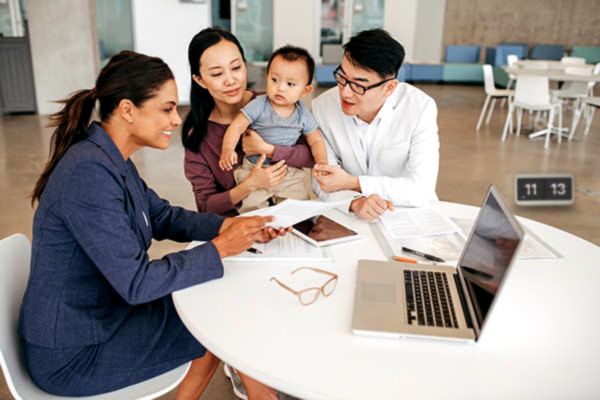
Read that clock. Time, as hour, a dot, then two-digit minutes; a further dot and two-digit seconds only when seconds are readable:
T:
11.13
